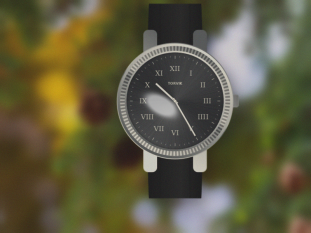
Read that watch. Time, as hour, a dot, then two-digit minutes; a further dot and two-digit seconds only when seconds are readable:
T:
10.25
